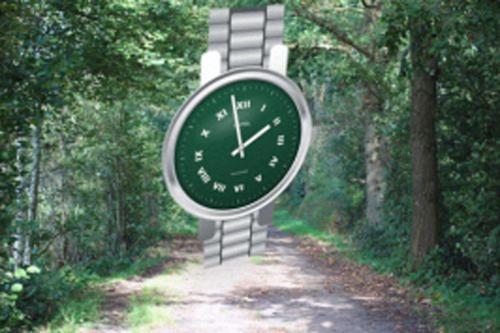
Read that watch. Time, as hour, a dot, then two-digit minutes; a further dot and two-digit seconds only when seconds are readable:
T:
1.58
